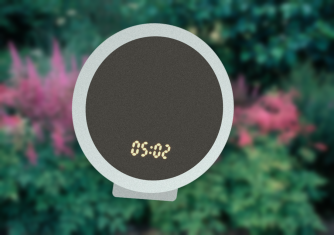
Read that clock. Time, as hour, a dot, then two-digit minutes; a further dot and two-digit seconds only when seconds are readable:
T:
5.02
